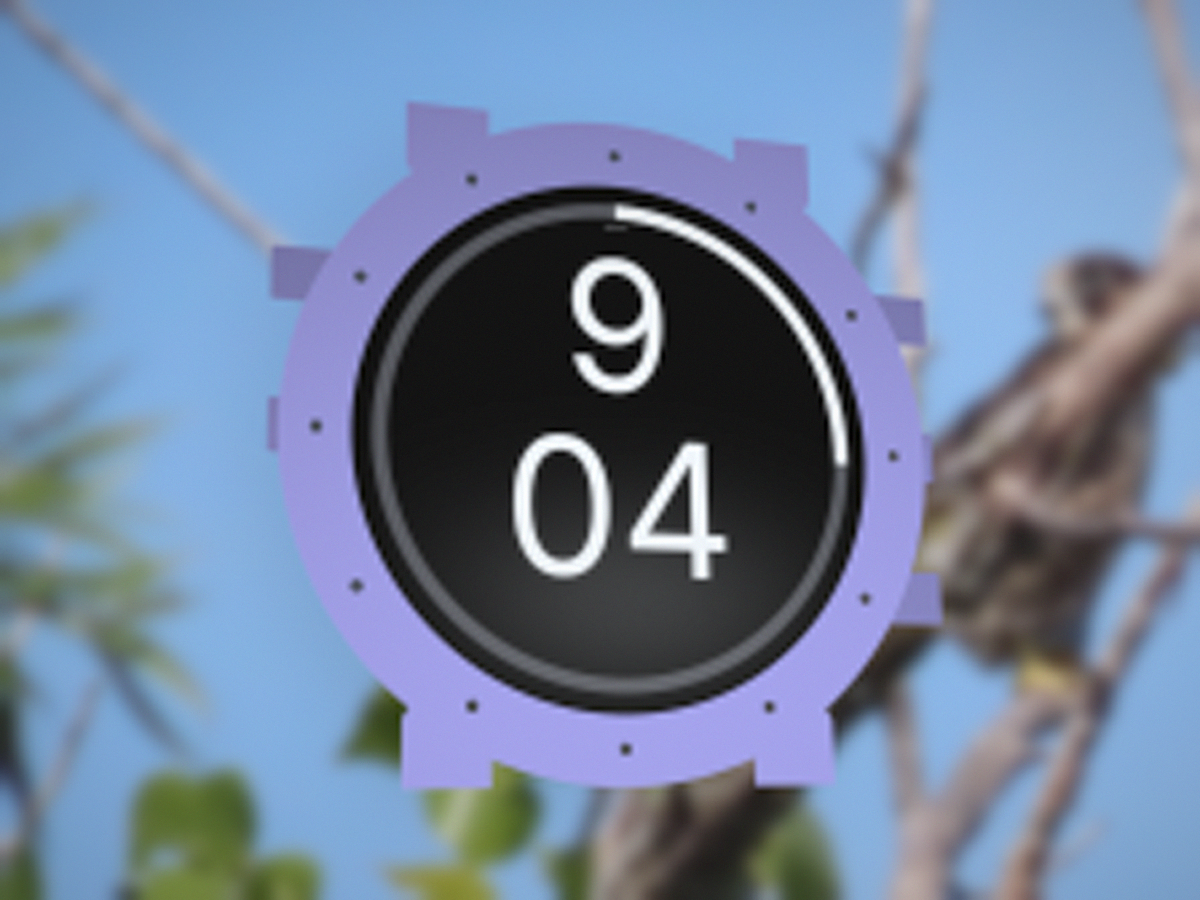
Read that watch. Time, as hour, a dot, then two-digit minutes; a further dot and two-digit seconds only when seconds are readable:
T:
9.04
